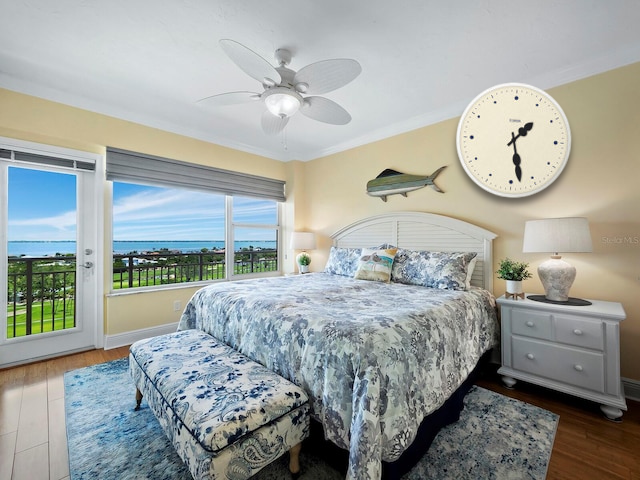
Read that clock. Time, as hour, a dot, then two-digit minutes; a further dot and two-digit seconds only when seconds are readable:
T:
1.28
